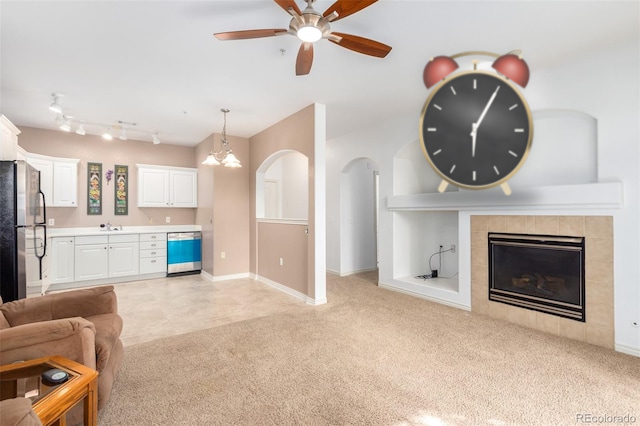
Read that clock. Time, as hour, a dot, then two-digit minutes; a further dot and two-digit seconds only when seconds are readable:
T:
6.05
